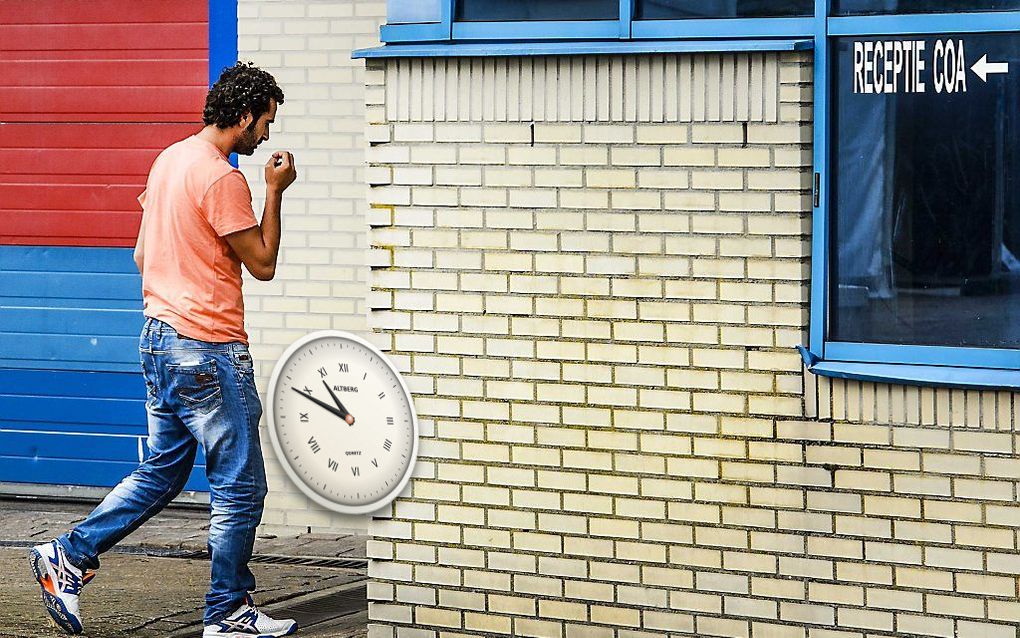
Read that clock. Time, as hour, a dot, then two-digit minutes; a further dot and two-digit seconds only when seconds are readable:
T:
10.49
